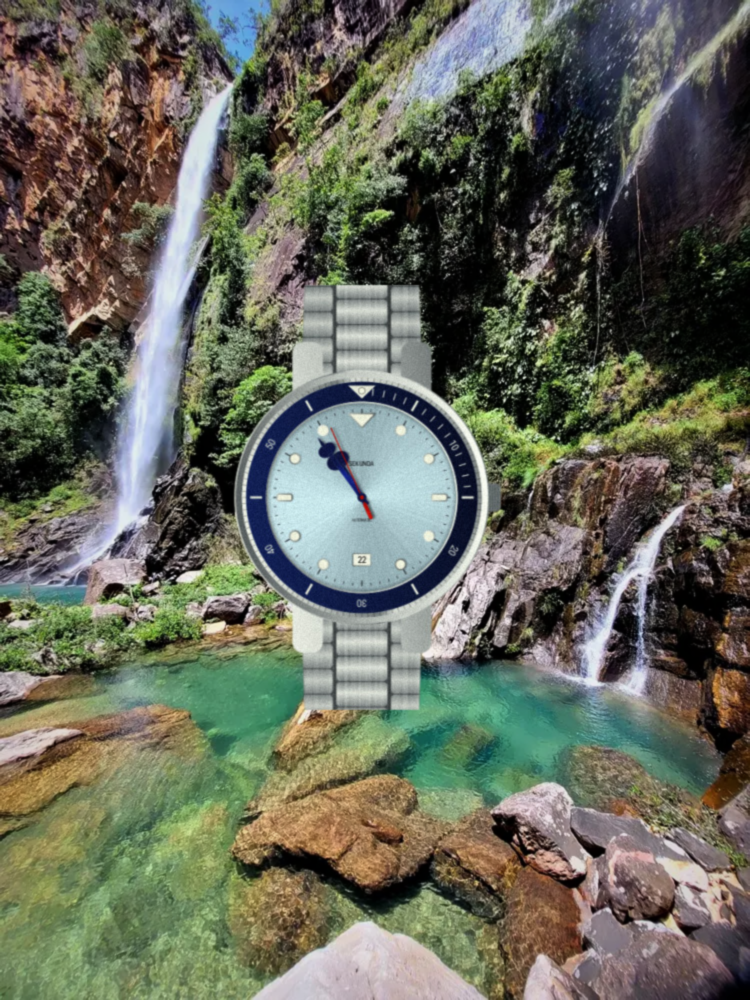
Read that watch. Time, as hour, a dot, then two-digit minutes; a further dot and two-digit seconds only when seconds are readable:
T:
10.53.56
